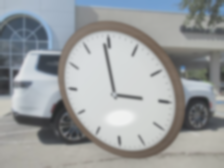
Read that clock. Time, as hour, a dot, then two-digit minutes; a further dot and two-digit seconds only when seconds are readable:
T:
2.59
